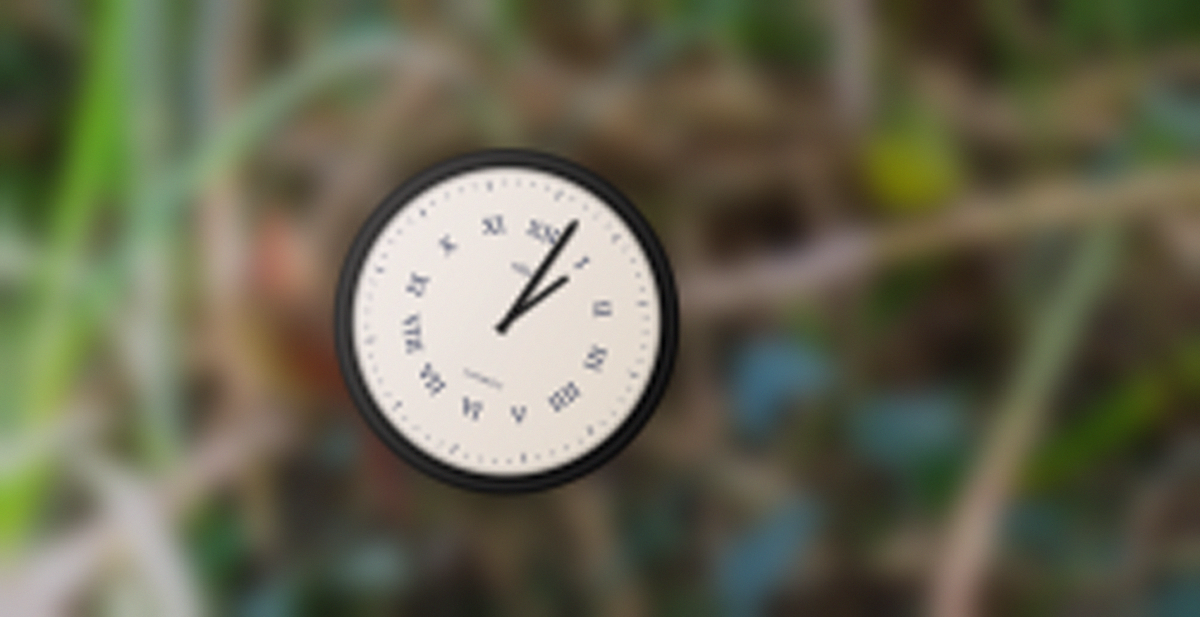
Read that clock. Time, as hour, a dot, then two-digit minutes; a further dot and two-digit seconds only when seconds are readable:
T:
1.02
